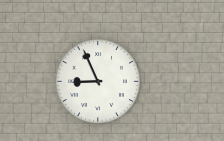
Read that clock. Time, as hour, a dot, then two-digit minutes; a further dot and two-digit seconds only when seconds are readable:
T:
8.56
